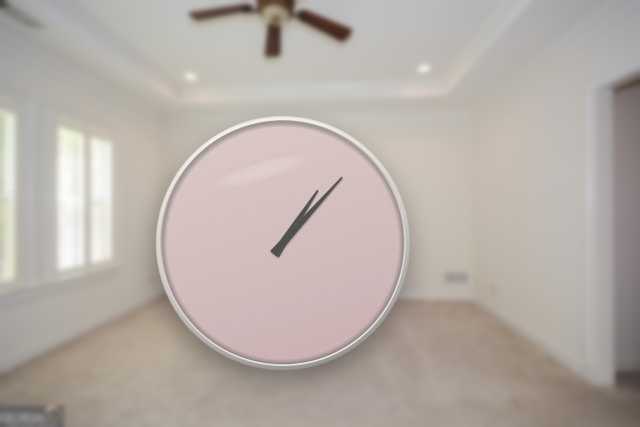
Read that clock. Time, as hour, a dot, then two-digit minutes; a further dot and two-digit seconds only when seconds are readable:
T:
1.07
